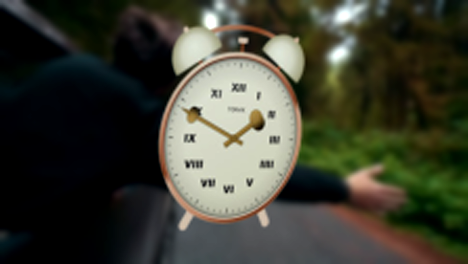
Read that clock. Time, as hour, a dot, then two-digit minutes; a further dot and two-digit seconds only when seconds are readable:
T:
1.49
